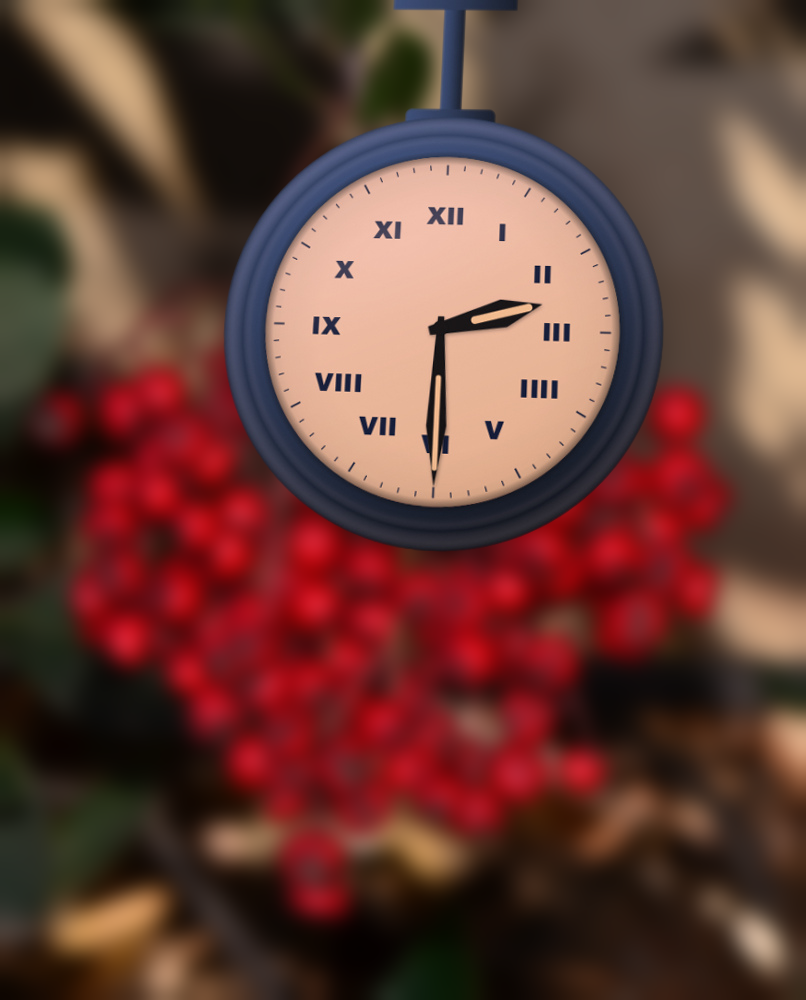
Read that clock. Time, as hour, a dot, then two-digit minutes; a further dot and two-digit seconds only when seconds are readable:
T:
2.30
